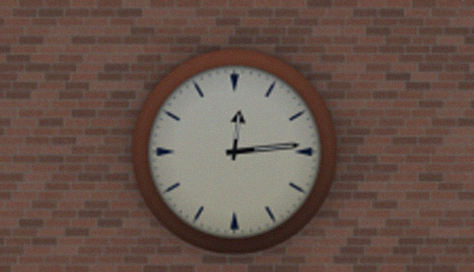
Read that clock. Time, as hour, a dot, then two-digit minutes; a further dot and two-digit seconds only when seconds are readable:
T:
12.14
